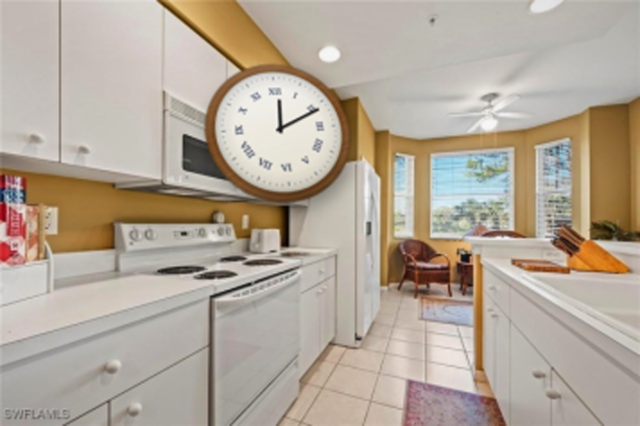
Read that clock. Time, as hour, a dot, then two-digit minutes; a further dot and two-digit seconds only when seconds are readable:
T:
12.11
